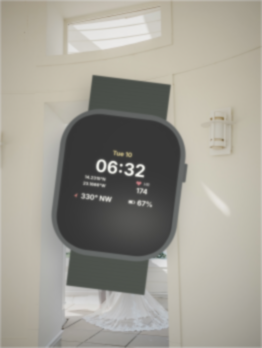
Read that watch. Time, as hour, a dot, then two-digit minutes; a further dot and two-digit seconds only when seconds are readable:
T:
6.32
